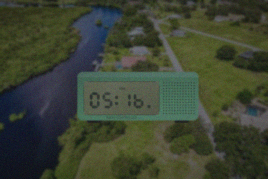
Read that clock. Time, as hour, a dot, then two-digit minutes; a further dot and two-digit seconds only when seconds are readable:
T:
5.16
